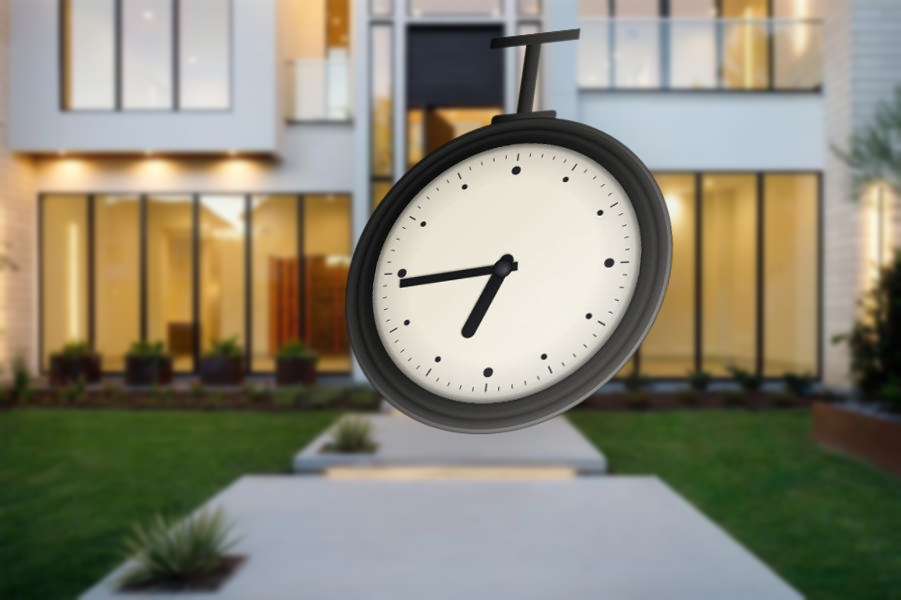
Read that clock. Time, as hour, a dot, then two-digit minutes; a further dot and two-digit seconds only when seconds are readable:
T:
6.44
